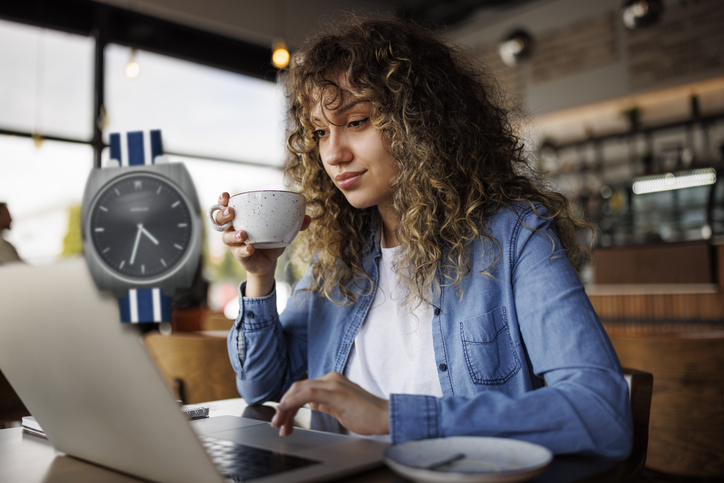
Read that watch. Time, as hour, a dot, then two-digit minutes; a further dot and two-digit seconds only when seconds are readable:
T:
4.33
